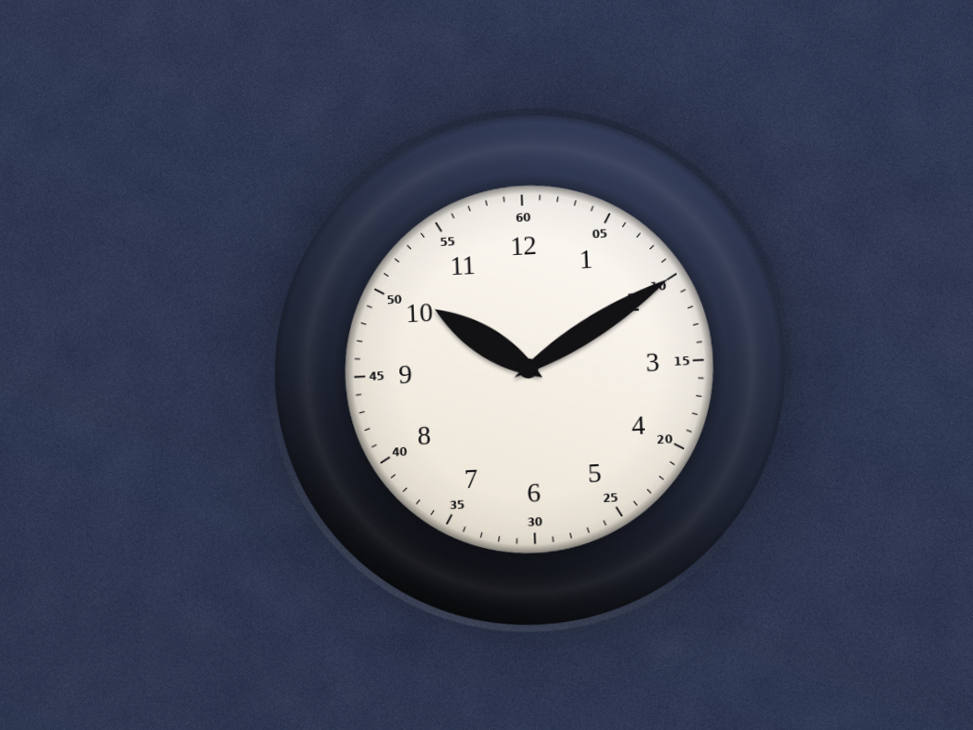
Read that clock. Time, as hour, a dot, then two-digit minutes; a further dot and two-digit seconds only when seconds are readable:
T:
10.10
